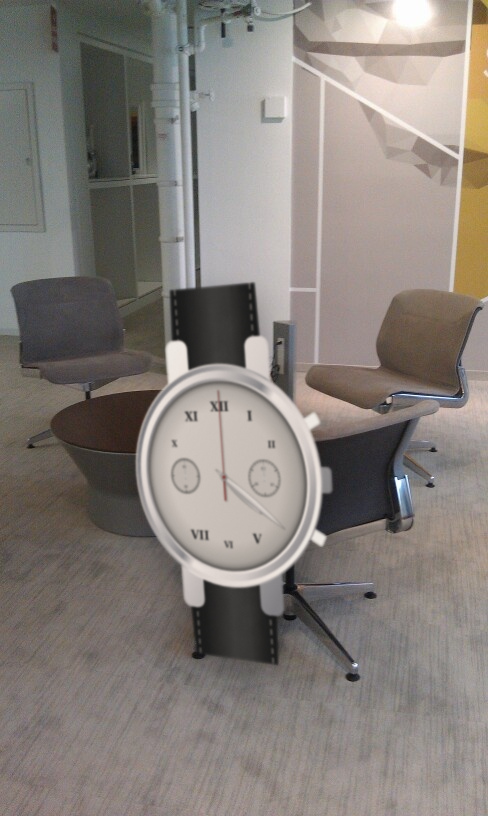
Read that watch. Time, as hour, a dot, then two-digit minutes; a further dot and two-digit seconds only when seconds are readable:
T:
4.21
